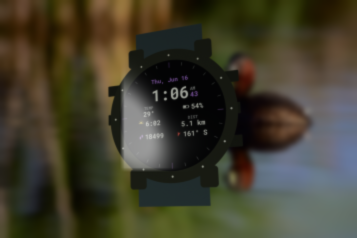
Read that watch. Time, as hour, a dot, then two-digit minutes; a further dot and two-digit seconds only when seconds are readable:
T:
1.06
